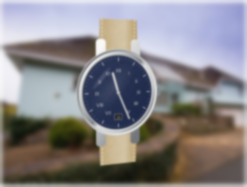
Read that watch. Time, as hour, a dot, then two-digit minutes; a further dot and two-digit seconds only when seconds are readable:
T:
11.26
